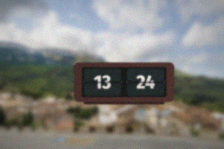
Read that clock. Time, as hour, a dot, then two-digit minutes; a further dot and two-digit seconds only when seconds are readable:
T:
13.24
